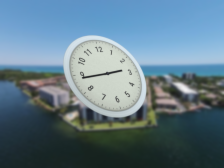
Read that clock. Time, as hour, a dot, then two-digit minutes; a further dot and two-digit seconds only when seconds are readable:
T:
2.44
